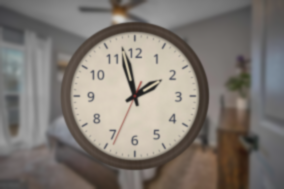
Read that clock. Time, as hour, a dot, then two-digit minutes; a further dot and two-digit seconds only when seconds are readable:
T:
1.57.34
